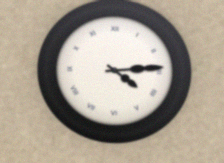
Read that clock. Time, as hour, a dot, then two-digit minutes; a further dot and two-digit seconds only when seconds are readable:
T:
4.14
